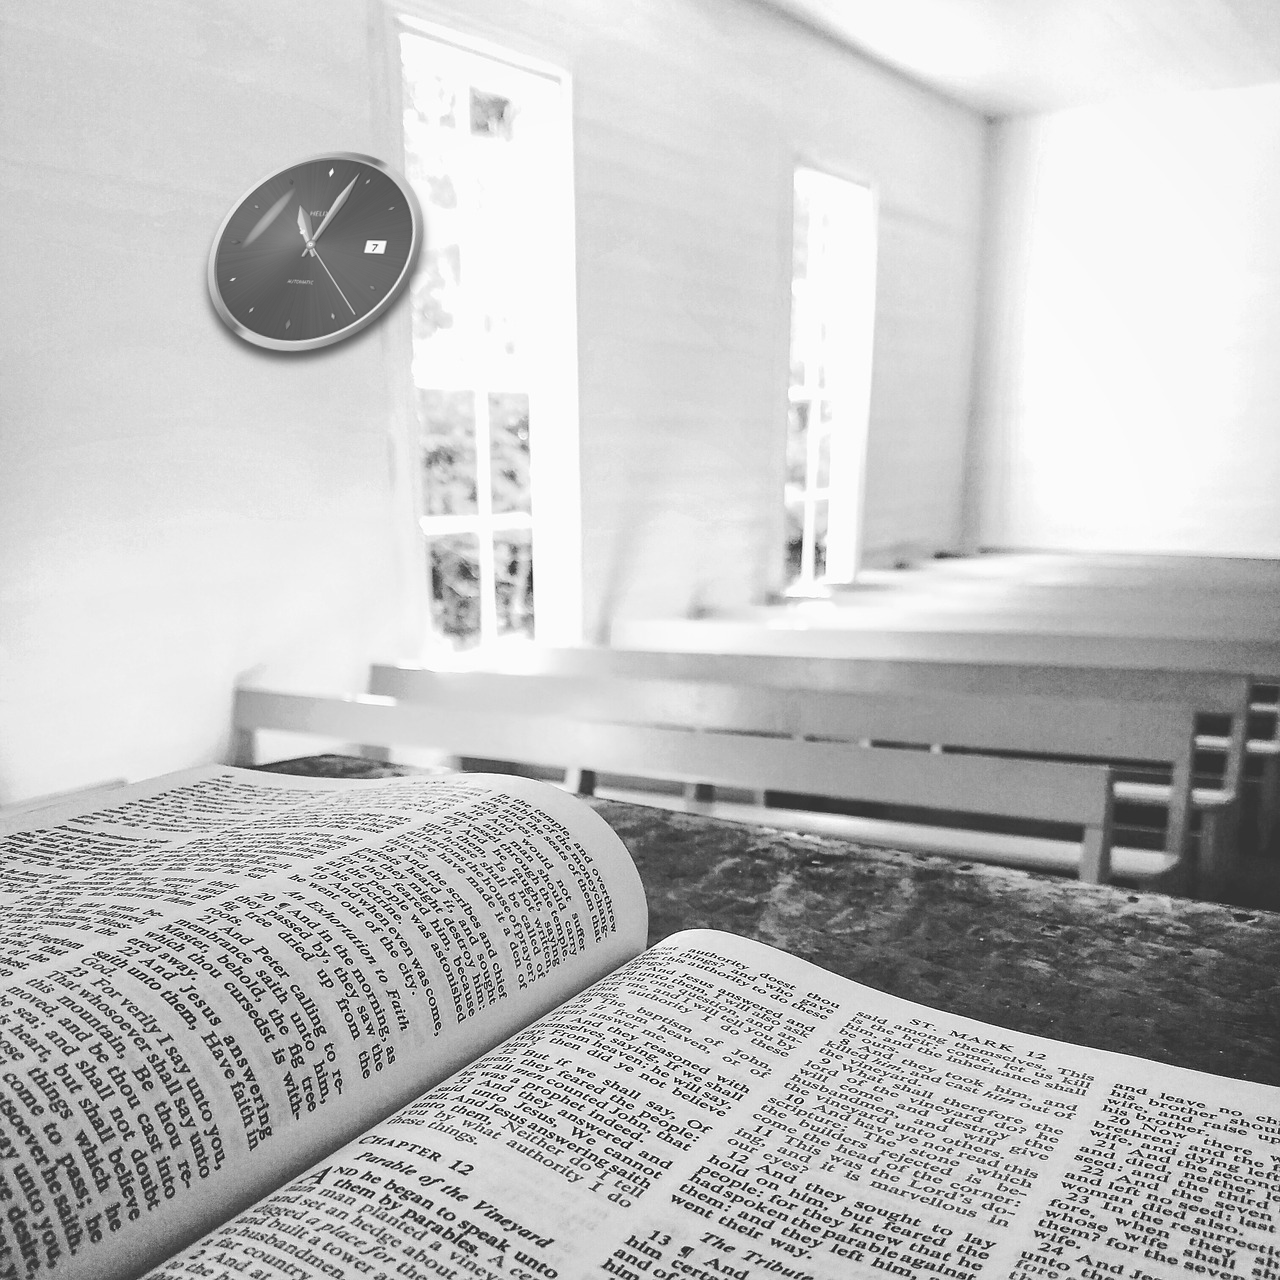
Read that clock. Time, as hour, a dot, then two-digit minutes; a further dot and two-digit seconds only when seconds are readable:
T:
11.03.23
